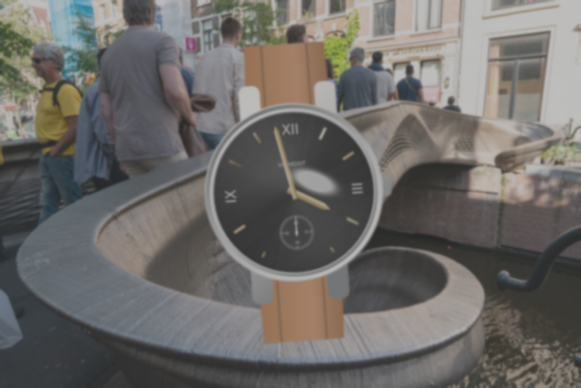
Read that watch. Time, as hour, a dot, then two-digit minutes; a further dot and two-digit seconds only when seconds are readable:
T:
3.58
